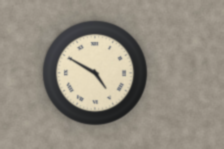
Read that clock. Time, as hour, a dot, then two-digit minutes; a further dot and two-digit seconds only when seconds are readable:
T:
4.50
